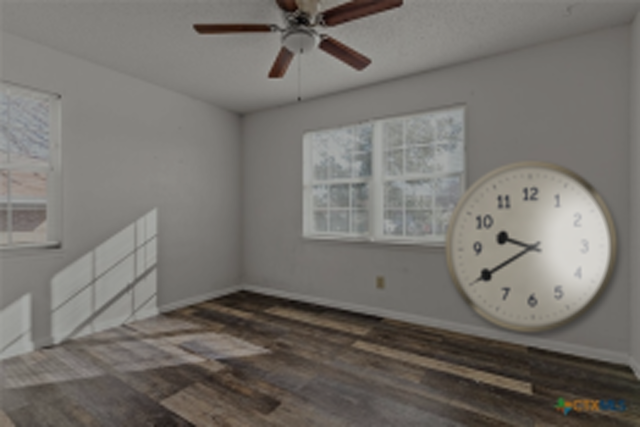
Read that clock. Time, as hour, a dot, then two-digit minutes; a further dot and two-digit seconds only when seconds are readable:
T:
9.40
